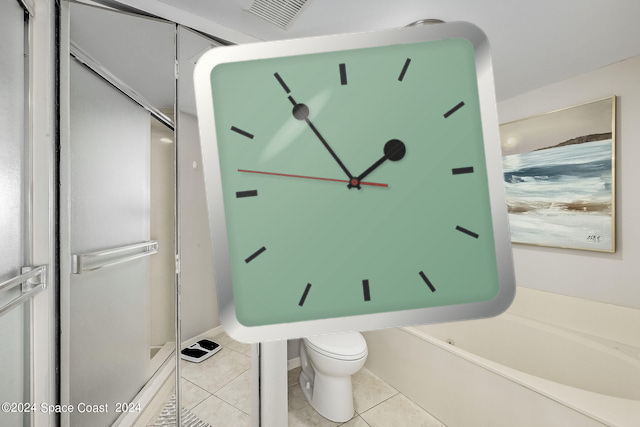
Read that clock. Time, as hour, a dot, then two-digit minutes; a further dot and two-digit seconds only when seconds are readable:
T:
1.54.47
